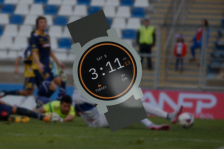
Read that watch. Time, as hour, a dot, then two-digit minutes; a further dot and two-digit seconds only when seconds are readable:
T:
3.11
